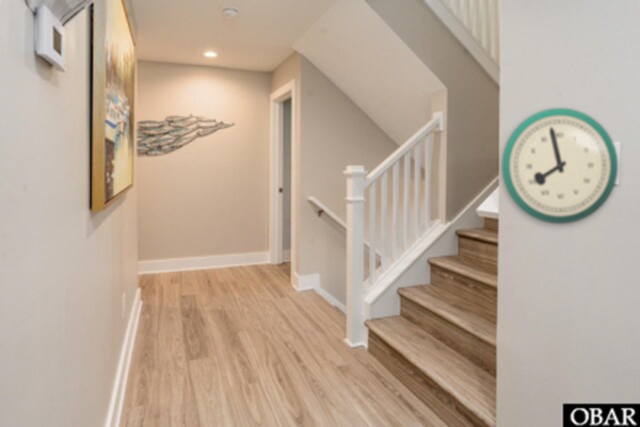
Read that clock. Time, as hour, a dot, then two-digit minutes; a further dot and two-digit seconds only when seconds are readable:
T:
7.58
